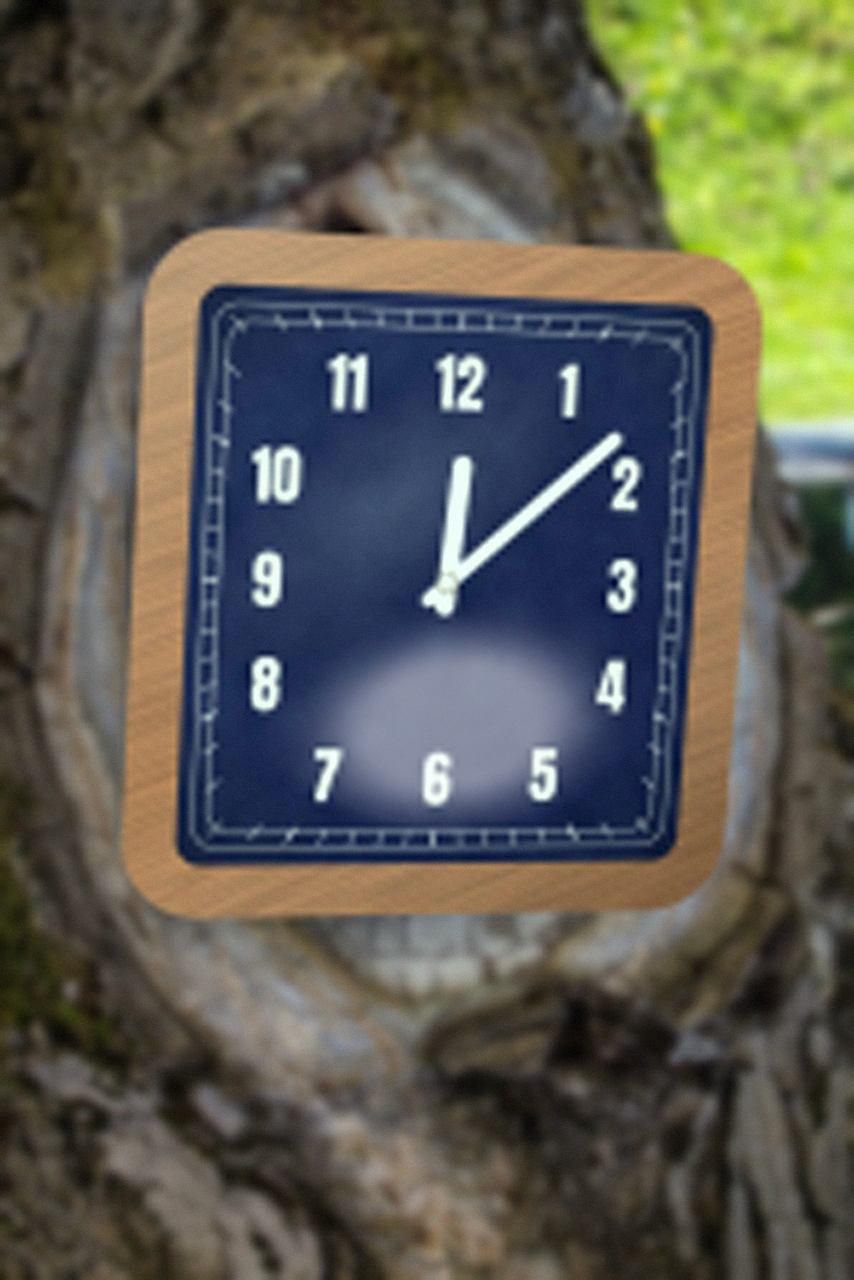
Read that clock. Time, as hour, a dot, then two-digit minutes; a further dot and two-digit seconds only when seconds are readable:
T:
12.08
